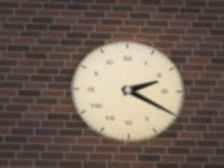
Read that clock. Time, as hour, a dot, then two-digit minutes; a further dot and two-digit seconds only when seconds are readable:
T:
2.20
